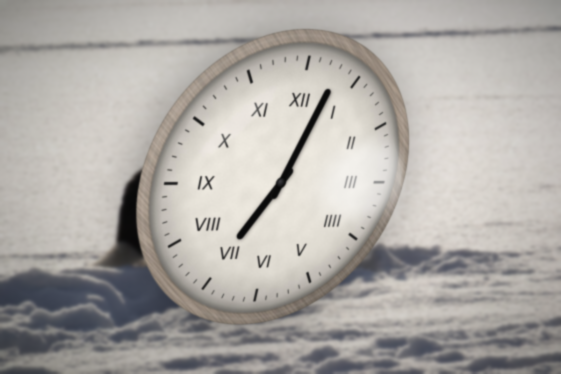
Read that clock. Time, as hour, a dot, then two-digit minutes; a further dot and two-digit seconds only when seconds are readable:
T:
7.03
